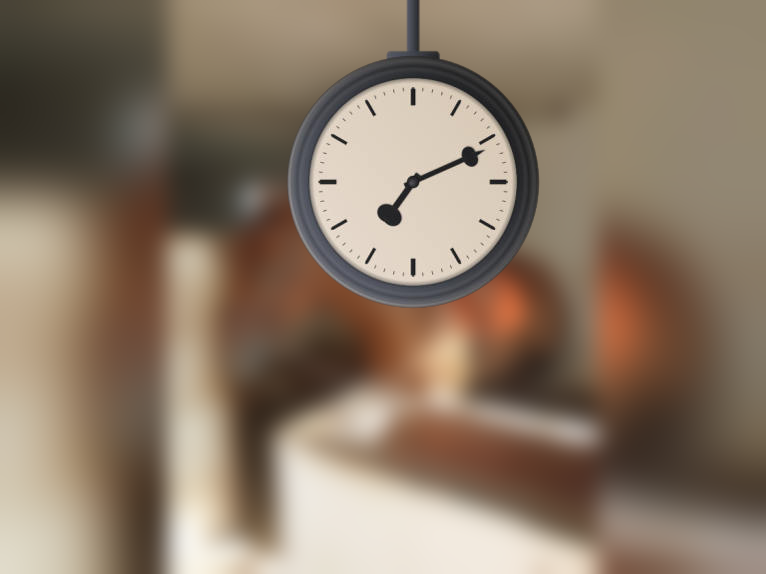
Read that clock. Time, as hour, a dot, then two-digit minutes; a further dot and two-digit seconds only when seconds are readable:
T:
7.11
